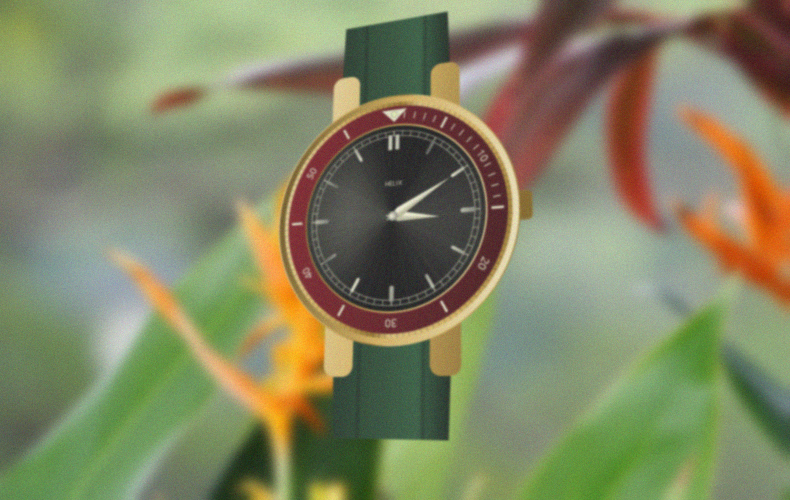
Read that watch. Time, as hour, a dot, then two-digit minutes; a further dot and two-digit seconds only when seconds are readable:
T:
3.10
